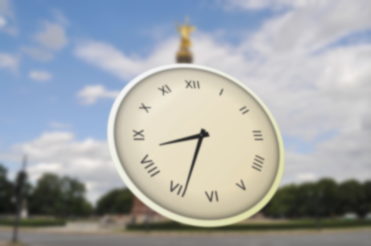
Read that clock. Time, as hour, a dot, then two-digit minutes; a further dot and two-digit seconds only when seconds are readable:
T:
8.34
